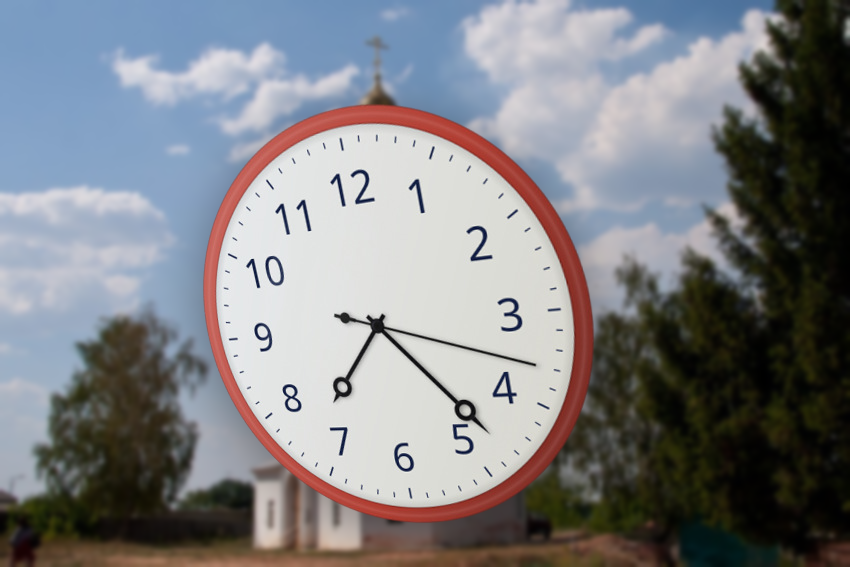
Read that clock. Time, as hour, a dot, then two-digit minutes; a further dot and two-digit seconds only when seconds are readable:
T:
7.23.18
